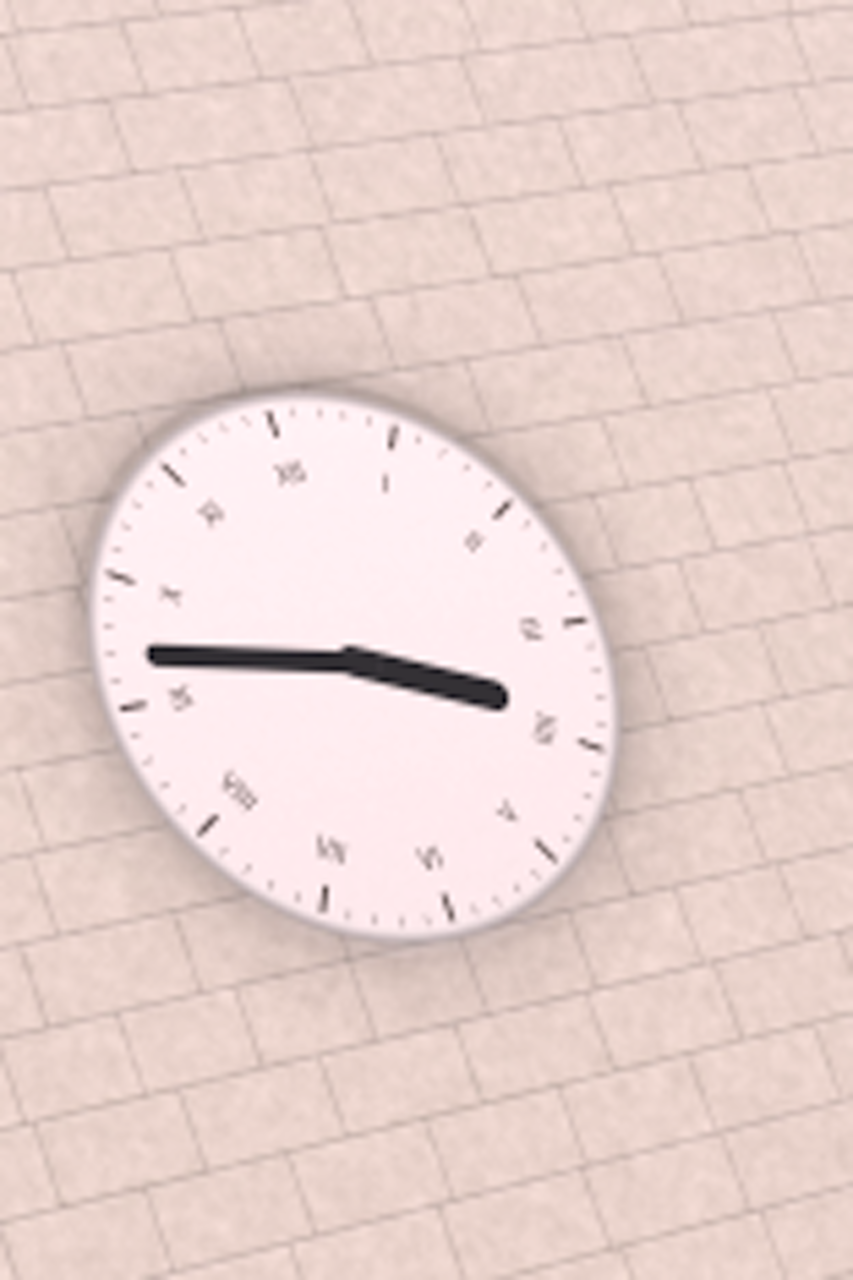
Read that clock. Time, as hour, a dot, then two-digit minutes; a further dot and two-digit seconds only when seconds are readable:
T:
3.47
